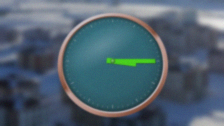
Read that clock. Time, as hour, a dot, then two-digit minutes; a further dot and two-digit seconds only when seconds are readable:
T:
3.15
